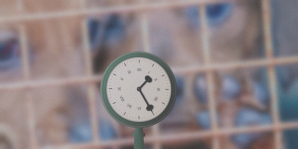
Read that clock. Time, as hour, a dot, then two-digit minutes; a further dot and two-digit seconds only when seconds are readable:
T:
1.25
